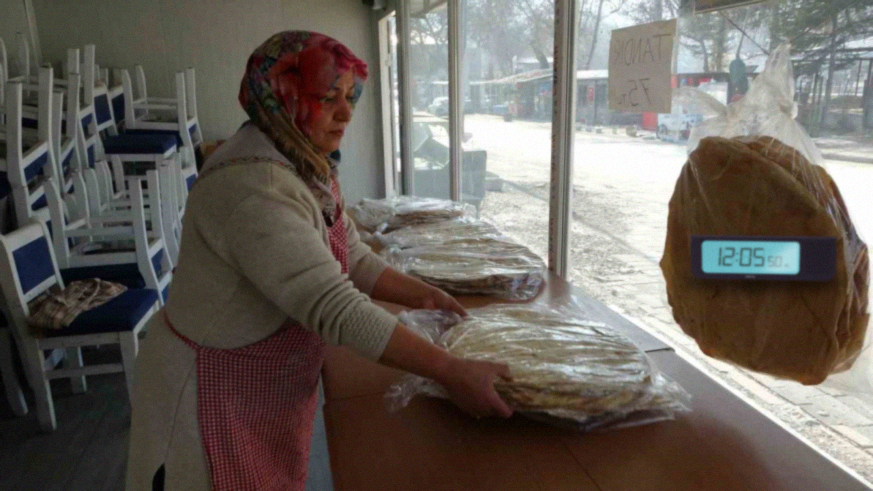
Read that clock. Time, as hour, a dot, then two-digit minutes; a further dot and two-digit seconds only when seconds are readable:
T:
12.05
